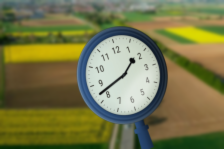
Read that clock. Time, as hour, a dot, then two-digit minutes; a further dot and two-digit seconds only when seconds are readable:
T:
1.42
